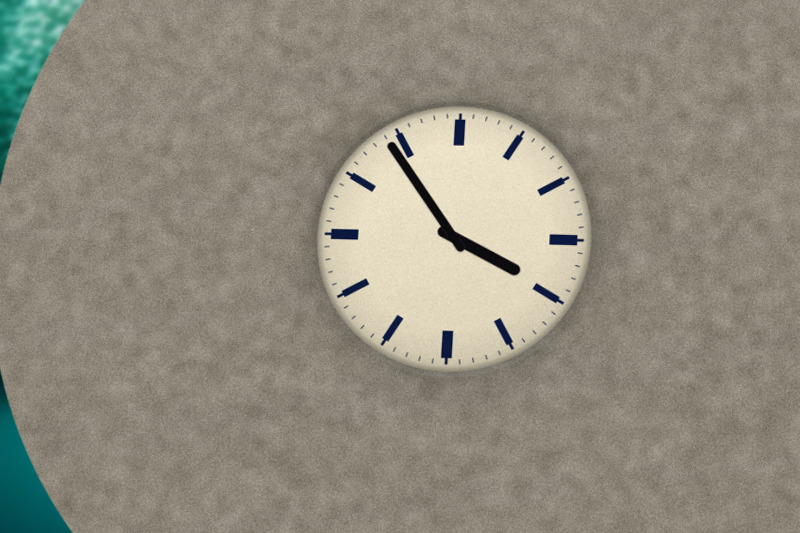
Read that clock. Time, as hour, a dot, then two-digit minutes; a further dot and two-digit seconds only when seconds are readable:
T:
3.54
